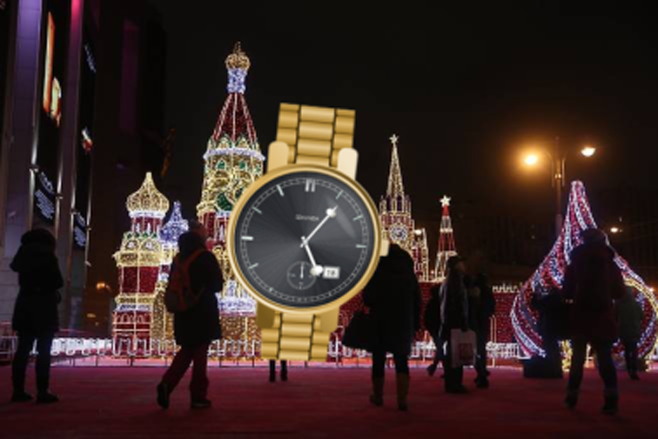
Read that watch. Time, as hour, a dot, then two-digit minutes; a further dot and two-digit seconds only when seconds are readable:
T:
5.06
